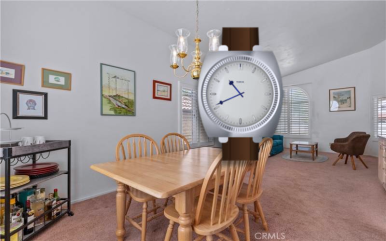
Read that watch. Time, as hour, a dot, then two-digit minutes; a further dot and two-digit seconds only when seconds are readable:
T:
10.41
